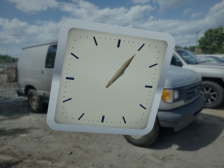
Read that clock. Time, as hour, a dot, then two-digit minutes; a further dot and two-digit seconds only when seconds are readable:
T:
1.05
